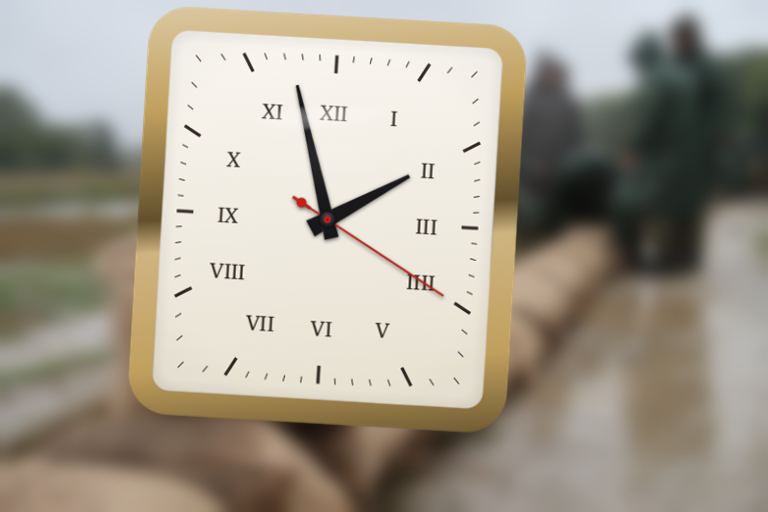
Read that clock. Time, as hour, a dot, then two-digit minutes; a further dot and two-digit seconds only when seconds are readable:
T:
1.57.20
